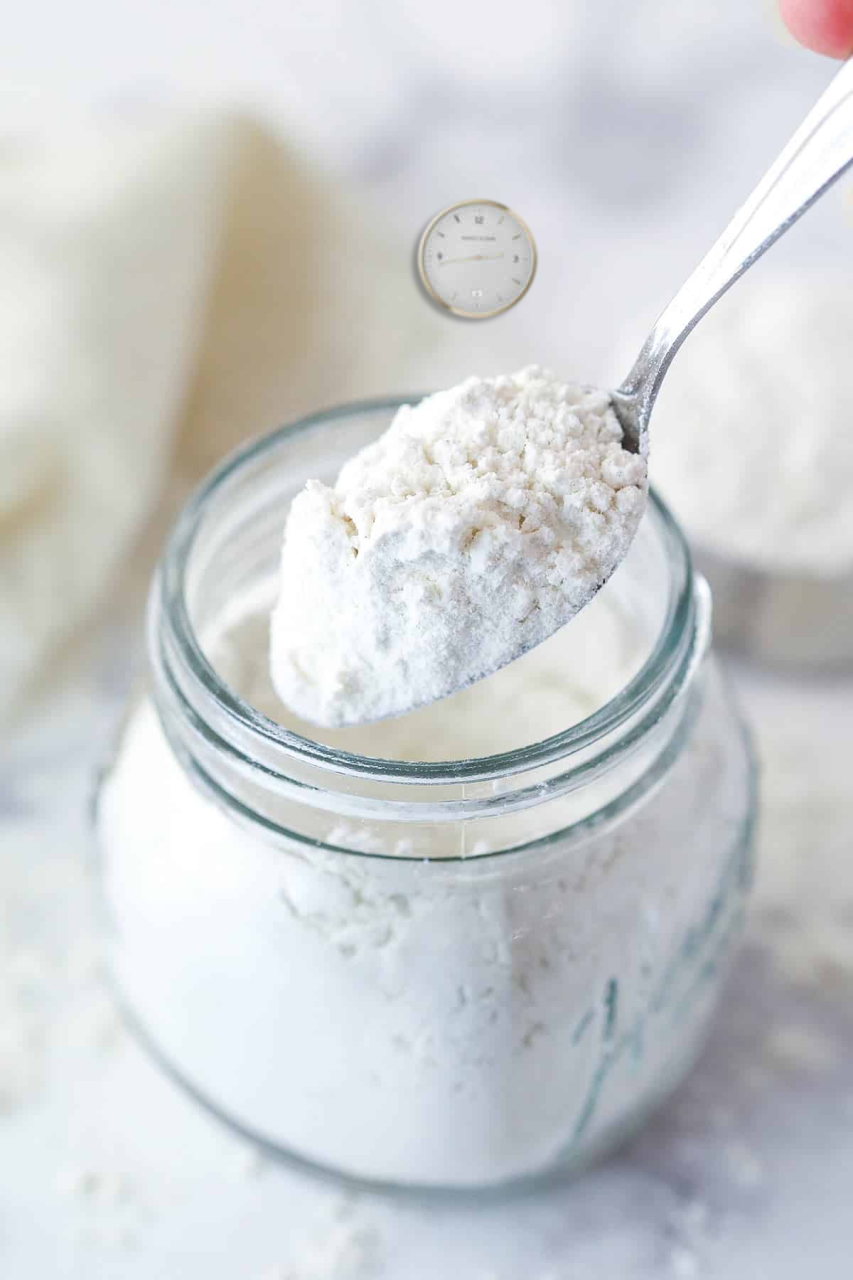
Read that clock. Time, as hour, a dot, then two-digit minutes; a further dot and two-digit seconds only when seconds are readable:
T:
2.43
